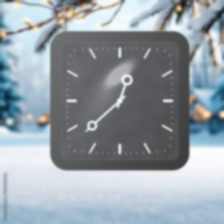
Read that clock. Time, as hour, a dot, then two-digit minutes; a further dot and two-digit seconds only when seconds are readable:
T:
12.38
